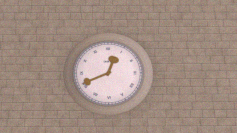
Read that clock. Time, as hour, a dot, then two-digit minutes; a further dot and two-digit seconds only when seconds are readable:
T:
12.41
